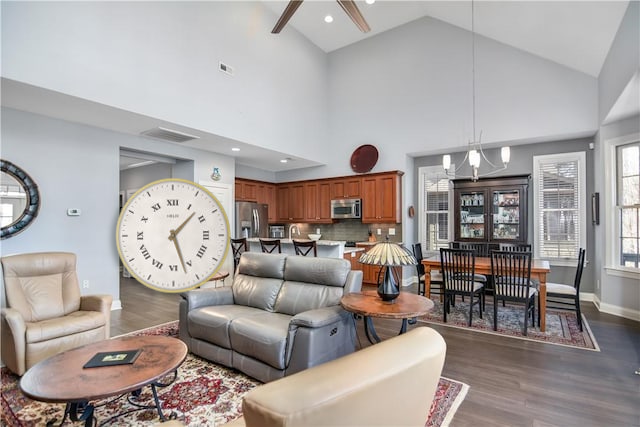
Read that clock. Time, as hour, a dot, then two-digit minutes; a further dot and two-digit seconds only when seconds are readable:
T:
1.27
